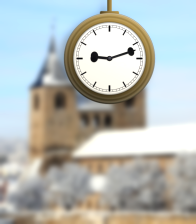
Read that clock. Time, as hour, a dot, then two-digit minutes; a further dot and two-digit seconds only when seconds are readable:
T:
9.12
